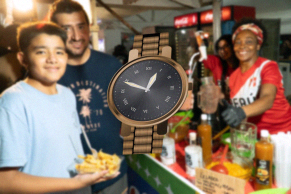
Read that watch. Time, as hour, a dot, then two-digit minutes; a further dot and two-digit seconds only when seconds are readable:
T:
12.49
